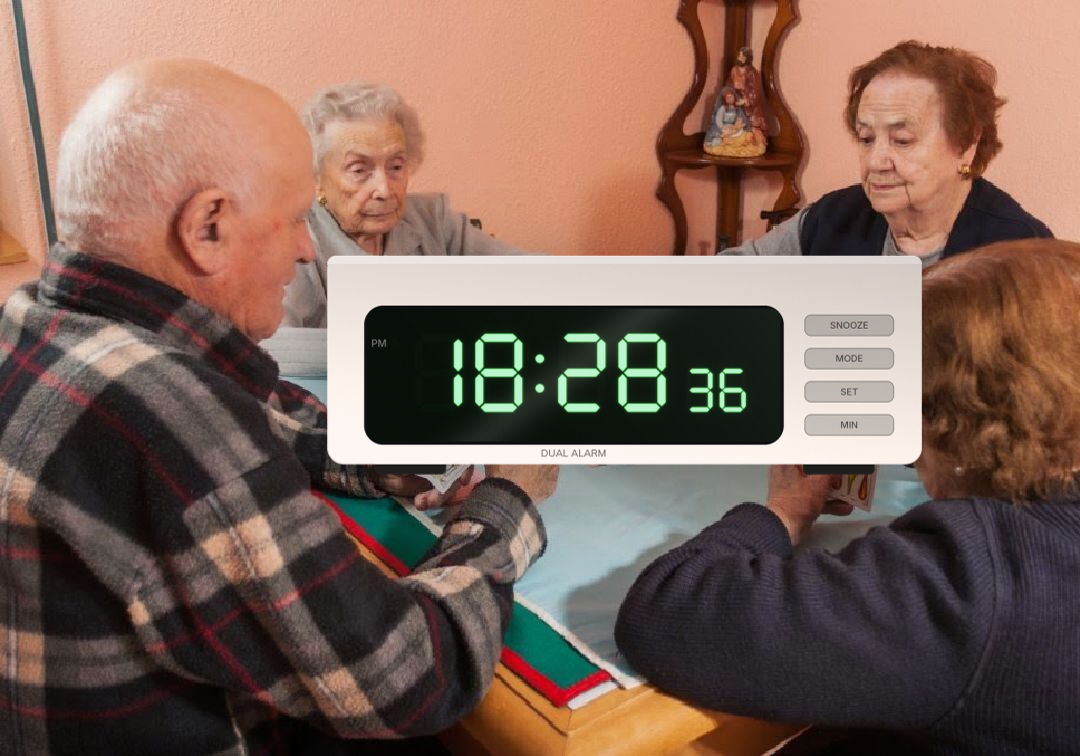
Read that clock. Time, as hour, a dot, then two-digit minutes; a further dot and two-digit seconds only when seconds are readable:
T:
18.28.36
